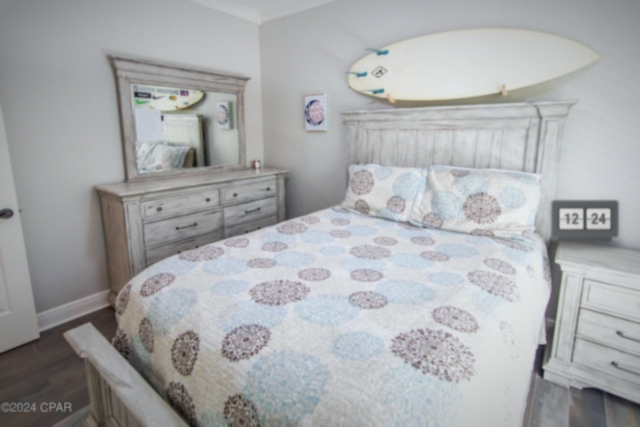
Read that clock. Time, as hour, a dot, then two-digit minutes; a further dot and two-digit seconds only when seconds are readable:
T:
12.24
